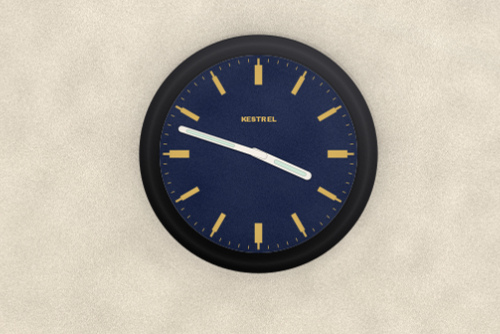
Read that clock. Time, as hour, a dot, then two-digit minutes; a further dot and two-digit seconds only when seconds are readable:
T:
3.48
